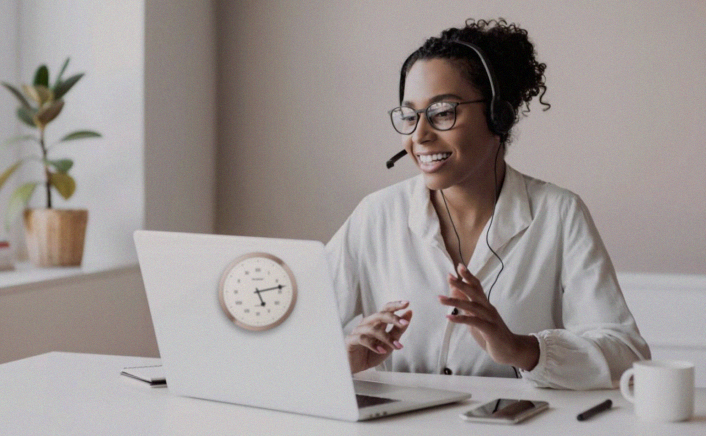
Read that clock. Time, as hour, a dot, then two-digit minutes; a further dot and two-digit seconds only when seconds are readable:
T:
5.13
